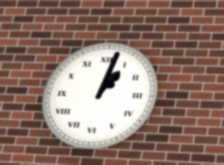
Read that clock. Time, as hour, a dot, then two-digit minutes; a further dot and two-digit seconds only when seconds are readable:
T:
1.02
